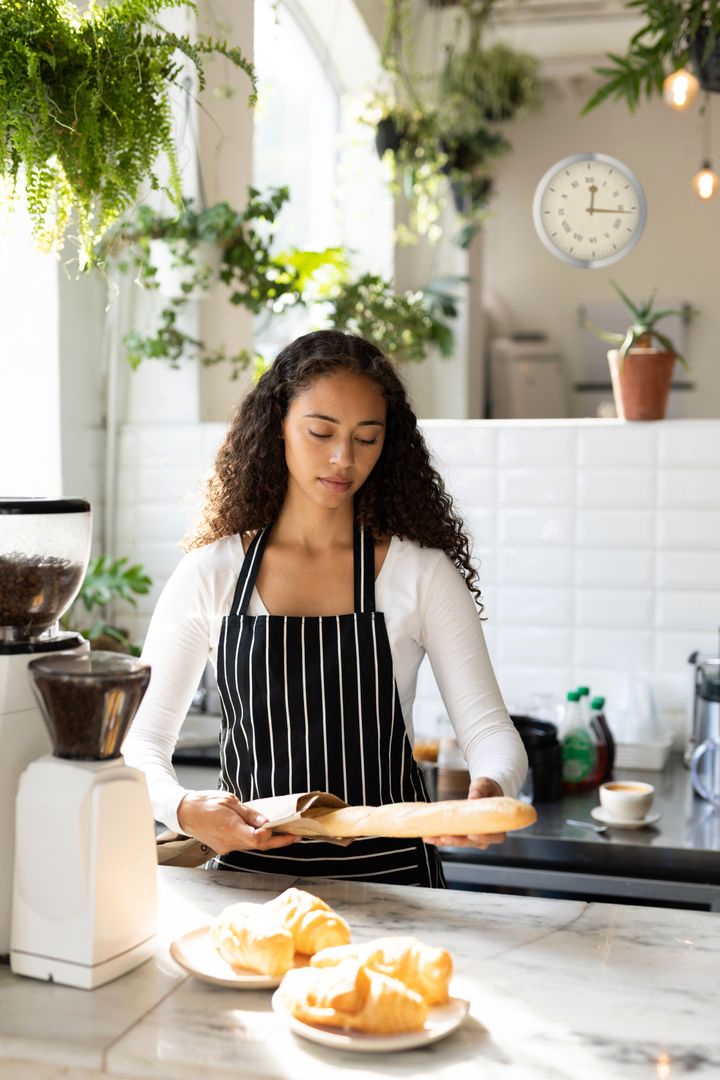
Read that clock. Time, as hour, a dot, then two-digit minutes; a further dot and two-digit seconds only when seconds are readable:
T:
12.16
